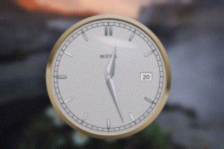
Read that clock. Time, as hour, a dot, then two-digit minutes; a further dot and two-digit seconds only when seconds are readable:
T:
12.27
